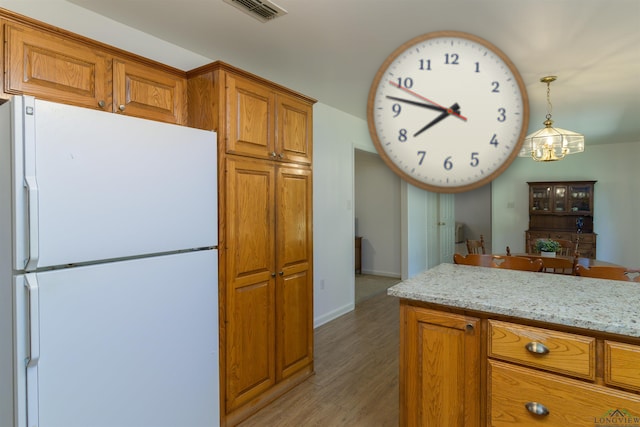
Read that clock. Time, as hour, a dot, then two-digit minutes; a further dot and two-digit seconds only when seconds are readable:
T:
7.46.49
